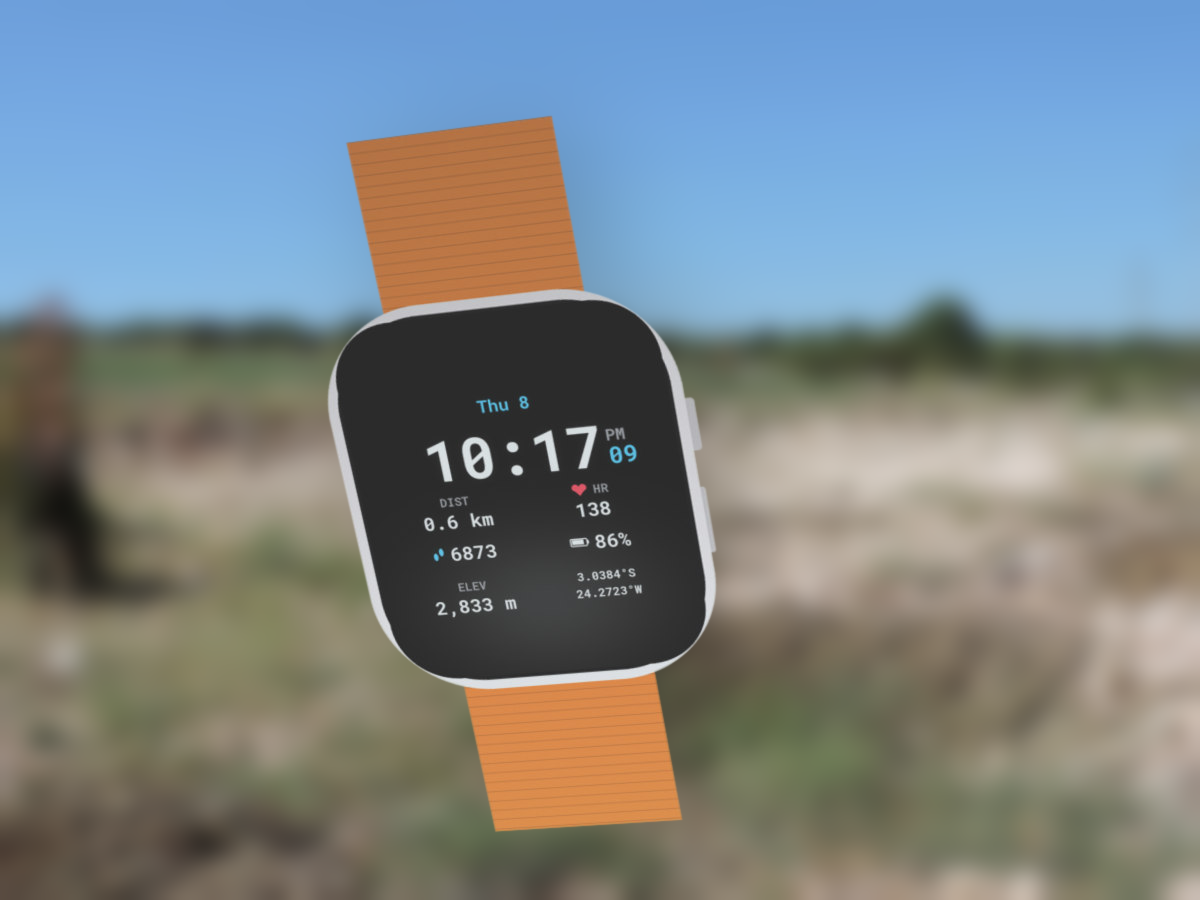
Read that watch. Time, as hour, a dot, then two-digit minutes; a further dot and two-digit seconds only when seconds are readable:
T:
10.17.09
